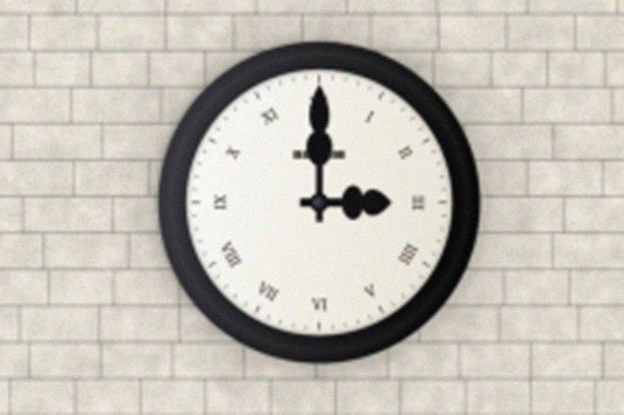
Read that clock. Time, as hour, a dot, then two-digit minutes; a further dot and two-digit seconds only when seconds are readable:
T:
3.00
